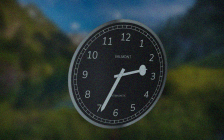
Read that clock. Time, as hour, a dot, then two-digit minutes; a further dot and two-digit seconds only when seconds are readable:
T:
2.34
